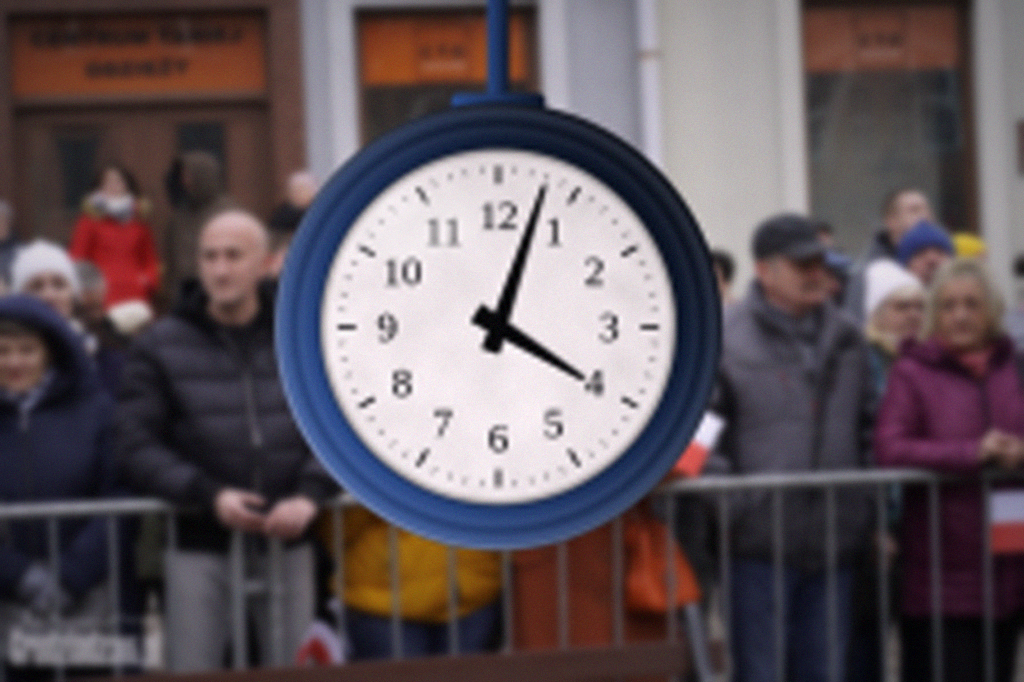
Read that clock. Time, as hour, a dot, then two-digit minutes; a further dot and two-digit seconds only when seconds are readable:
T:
4.03
